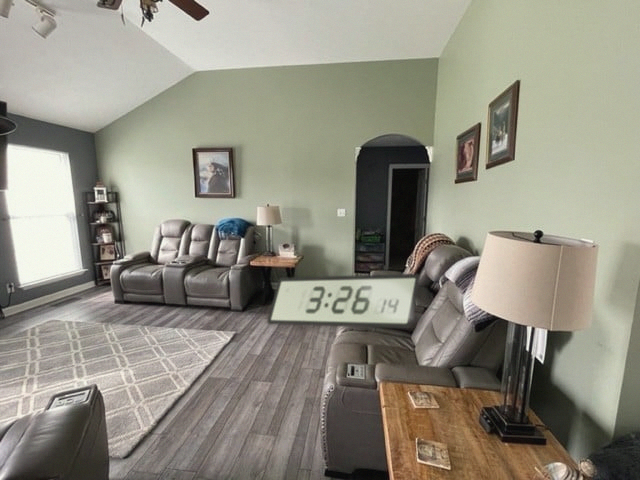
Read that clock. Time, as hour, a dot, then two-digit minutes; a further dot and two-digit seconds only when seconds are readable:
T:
3.26.14
